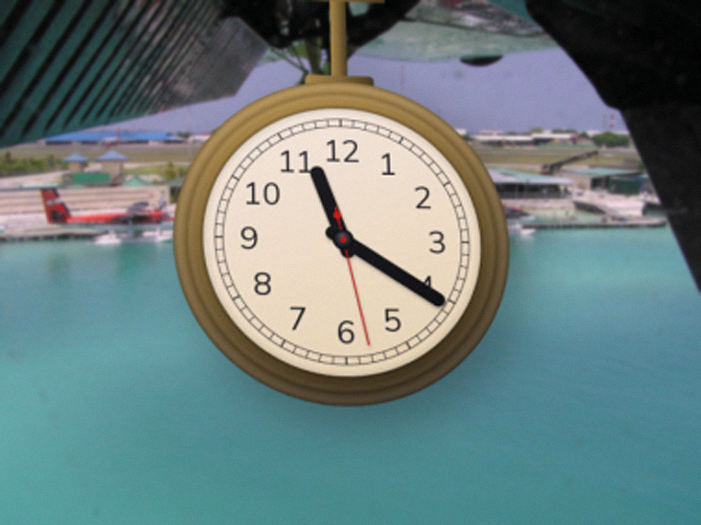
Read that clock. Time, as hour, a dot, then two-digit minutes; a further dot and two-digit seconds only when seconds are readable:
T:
11.20.28
